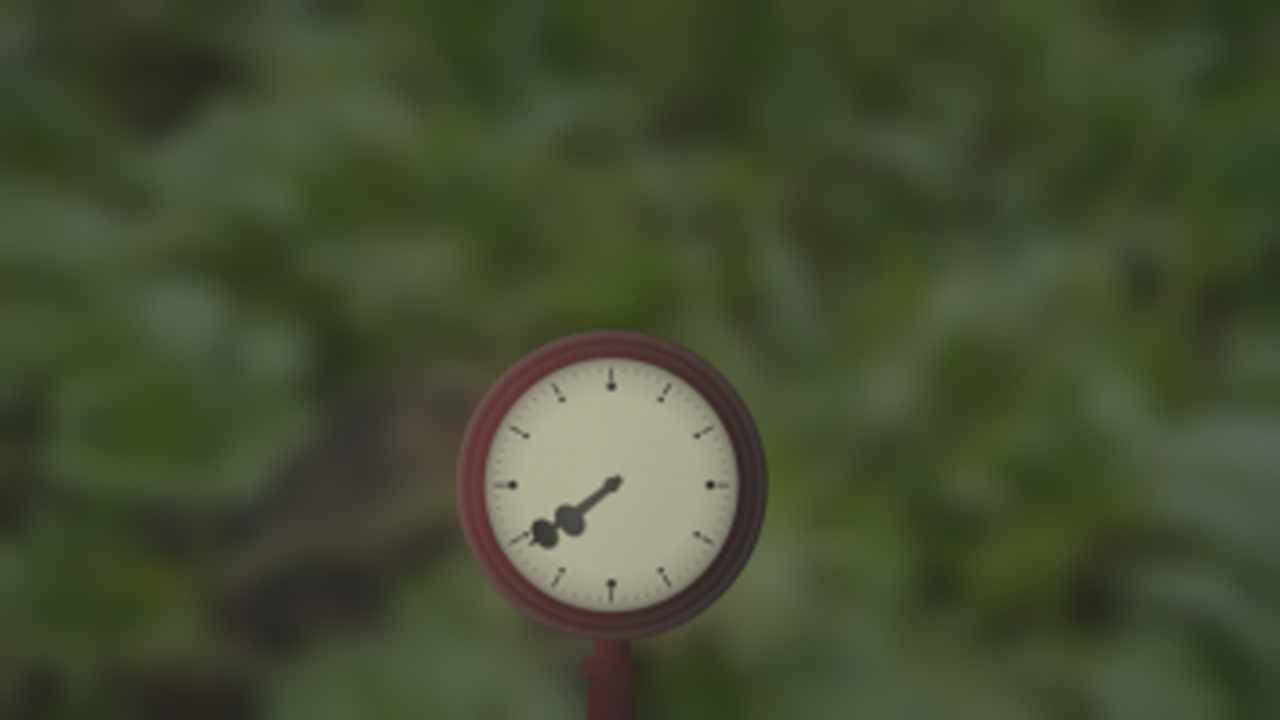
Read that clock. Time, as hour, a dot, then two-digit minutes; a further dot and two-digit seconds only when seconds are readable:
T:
7.39
